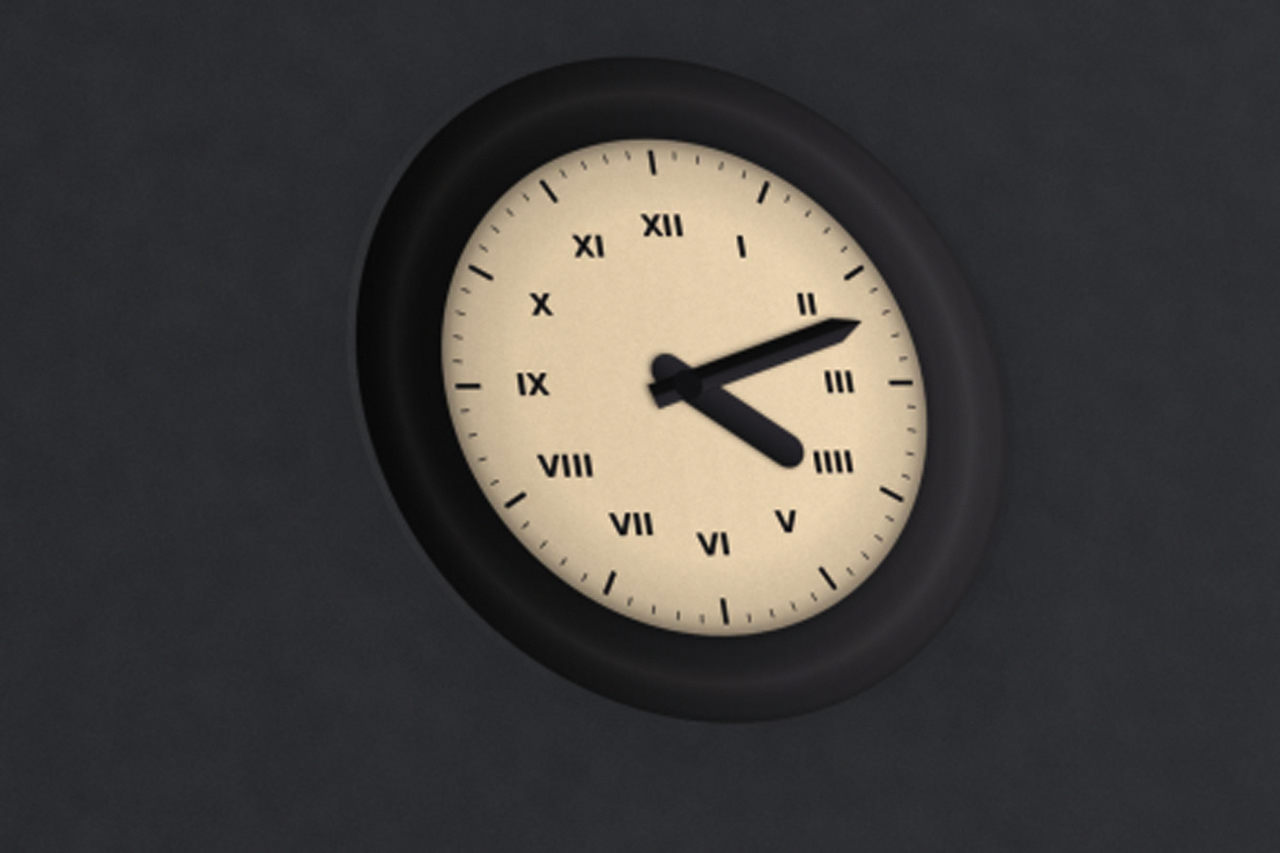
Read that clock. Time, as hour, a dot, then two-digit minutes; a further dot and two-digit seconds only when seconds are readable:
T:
4.12
